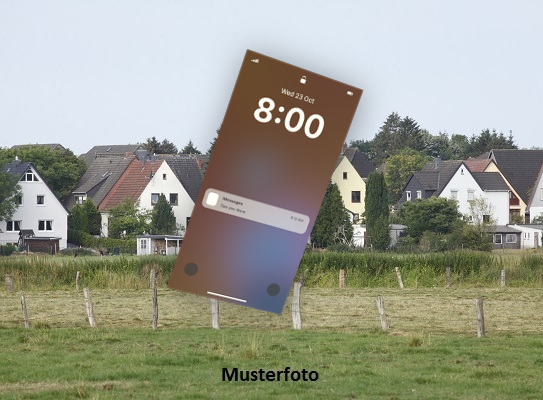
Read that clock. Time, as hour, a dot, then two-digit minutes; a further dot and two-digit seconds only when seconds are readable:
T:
8.00
